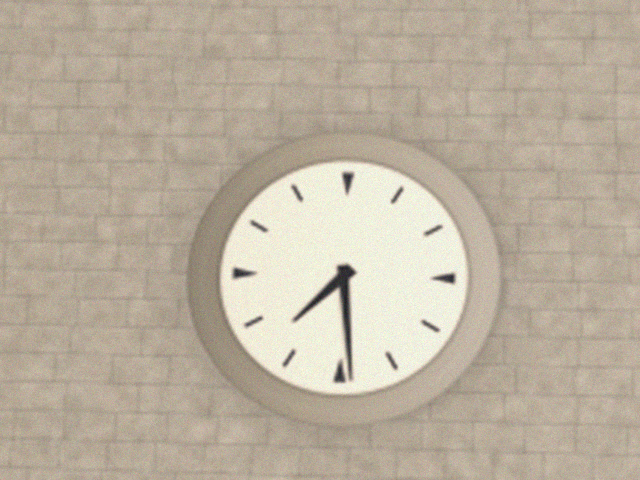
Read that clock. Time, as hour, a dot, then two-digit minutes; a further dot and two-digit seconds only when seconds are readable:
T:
7.29
